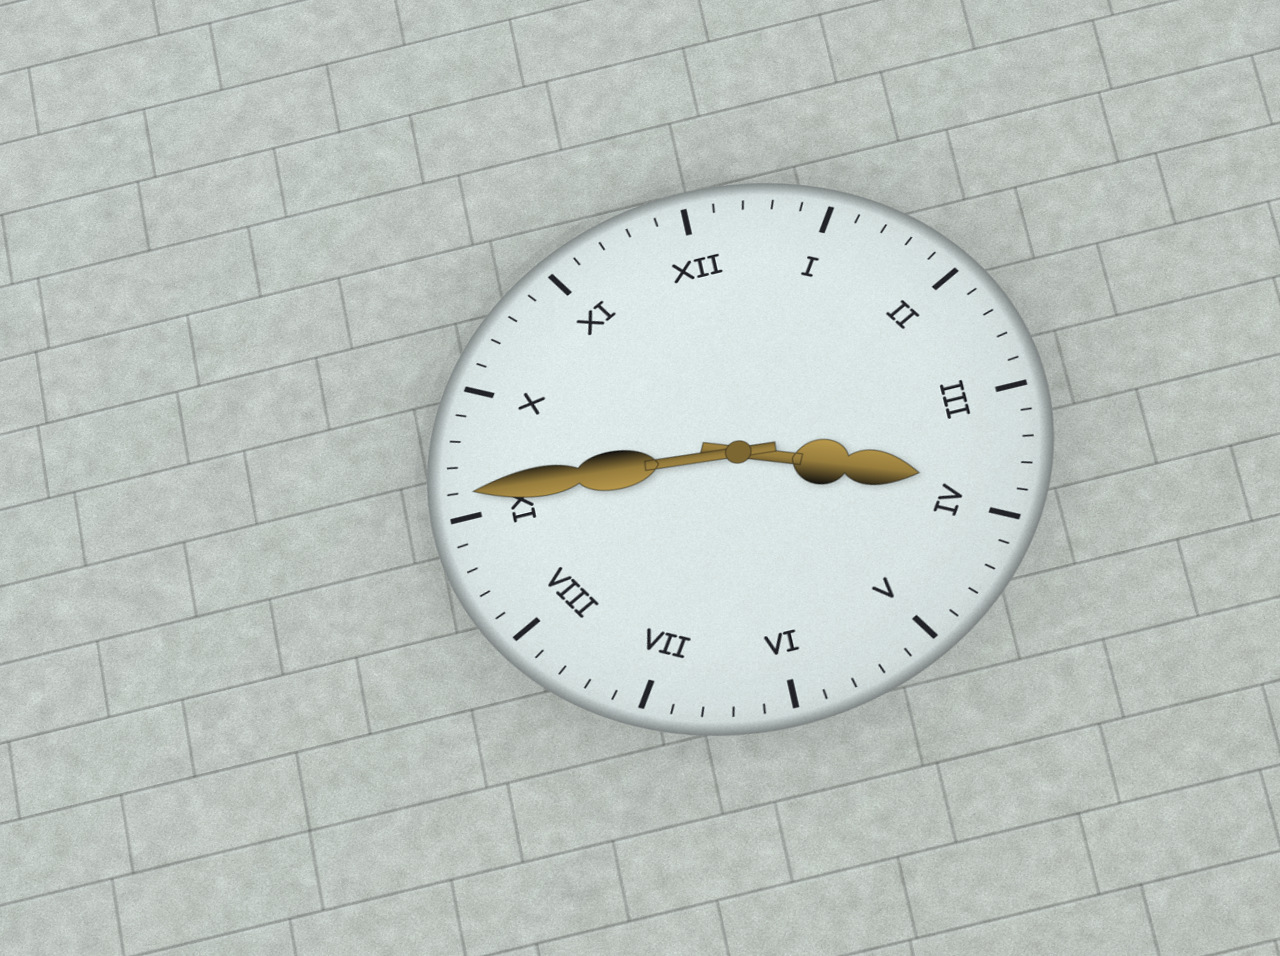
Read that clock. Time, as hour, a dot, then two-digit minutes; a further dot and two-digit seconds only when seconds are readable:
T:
3.46
